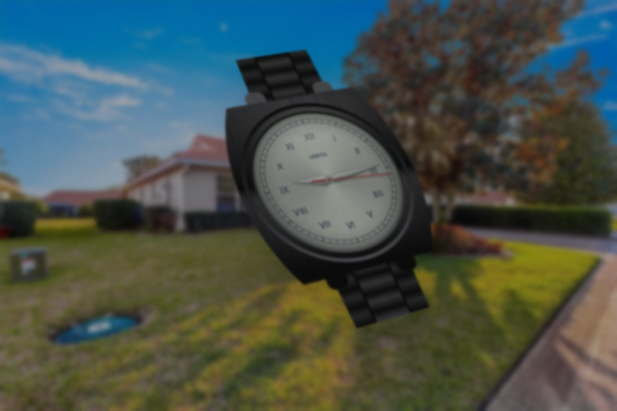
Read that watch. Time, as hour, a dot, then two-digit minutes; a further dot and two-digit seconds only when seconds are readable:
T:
9.14.16
